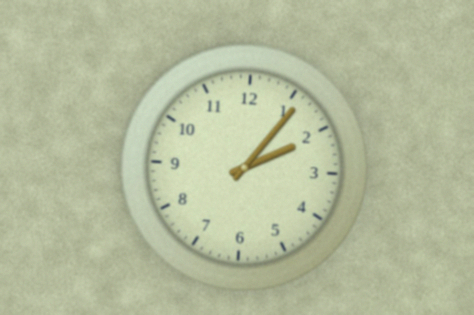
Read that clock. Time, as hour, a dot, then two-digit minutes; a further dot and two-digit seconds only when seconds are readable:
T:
2.06
